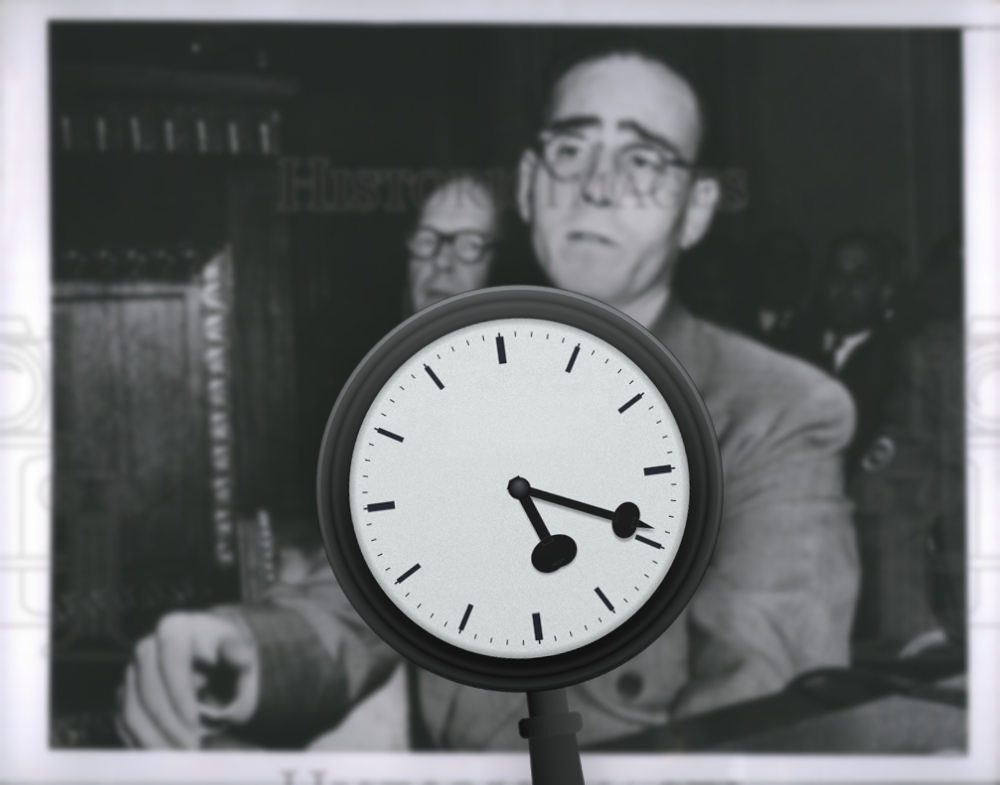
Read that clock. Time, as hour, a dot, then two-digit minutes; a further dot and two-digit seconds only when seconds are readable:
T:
5.19
